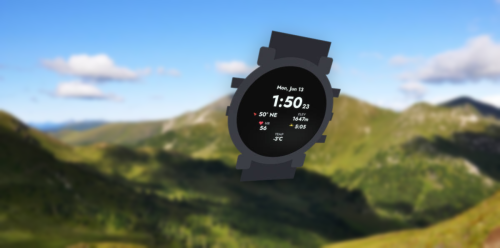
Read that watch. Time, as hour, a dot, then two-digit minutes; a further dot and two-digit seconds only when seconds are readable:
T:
1.50
